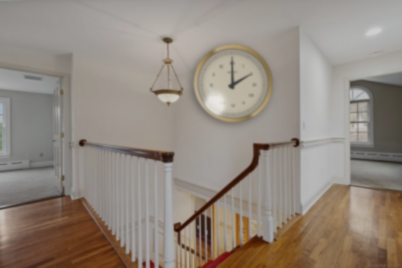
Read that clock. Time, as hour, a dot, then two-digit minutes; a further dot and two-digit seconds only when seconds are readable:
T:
2.00
